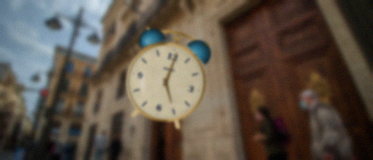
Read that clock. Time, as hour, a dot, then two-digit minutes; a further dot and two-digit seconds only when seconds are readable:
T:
5.01
